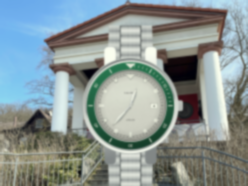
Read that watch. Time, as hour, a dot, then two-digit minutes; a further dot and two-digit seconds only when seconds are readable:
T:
12.37
